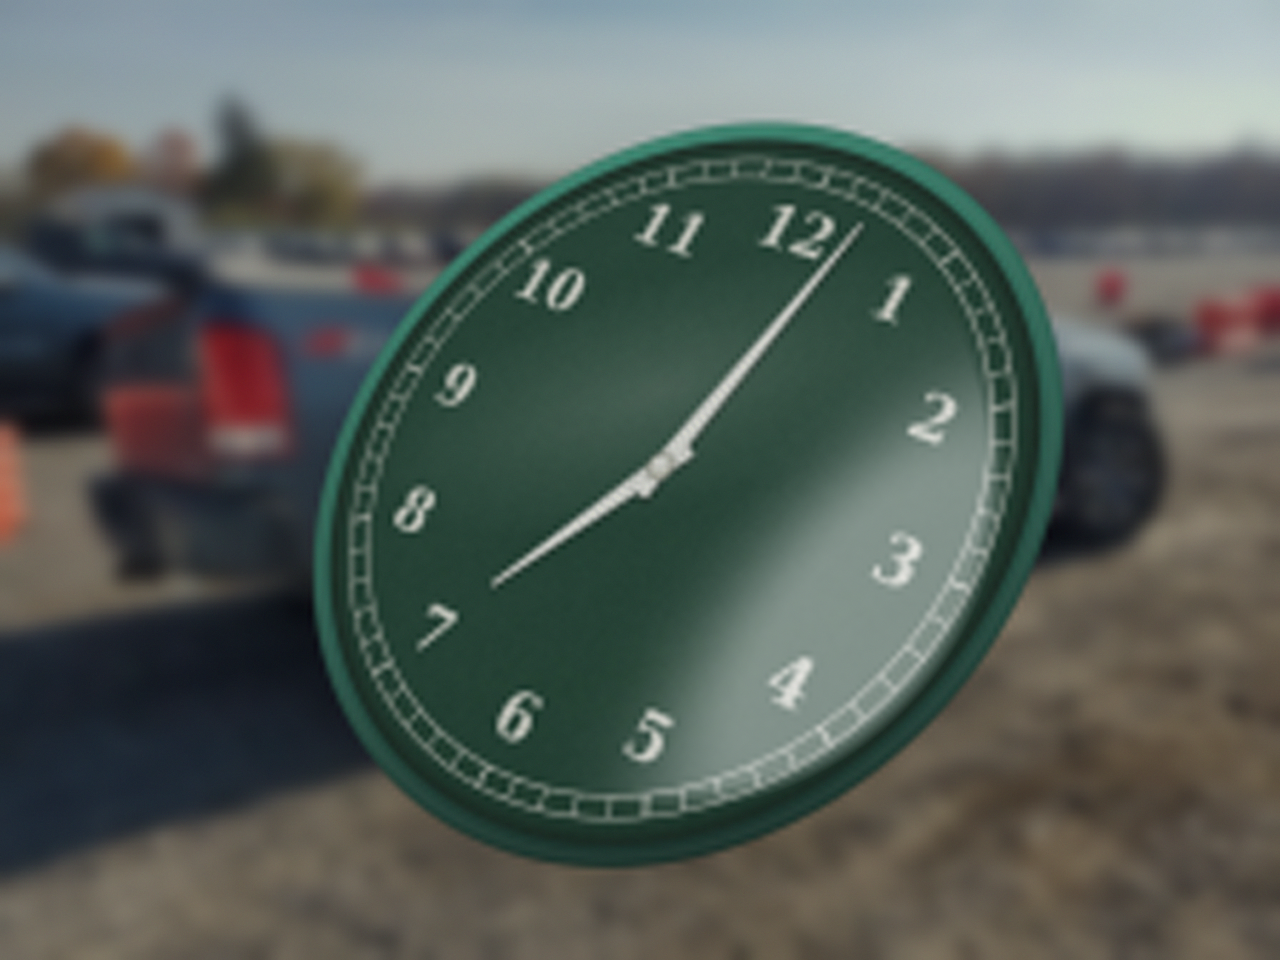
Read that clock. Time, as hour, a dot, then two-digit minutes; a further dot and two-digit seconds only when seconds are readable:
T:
7.02
